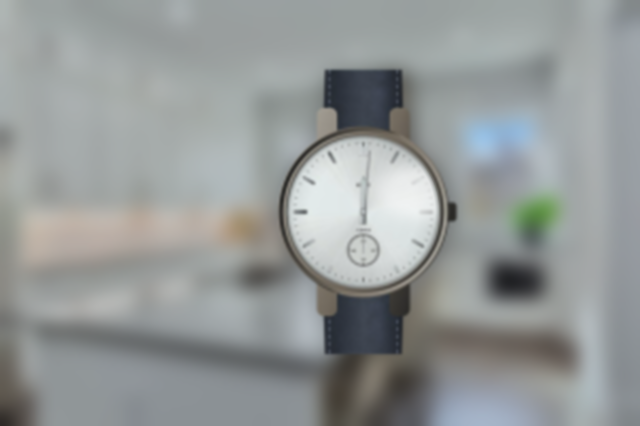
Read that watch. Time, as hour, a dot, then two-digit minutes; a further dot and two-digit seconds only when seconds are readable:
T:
12.01
